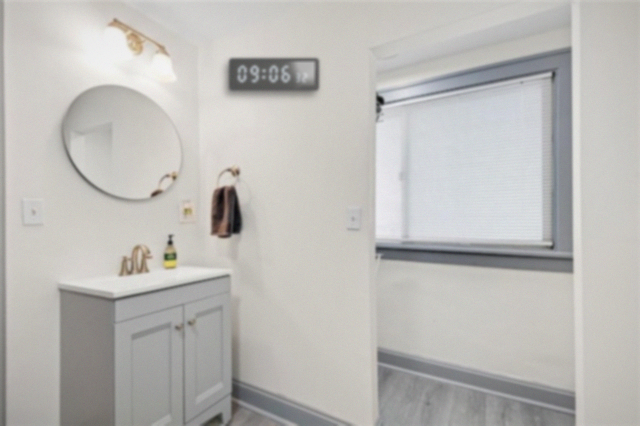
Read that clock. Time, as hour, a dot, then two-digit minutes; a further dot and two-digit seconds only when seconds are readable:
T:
9.06
